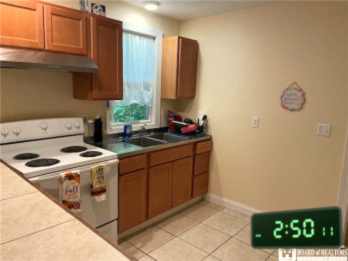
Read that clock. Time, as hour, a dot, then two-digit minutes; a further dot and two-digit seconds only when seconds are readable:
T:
2.50.11
